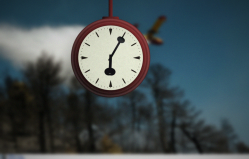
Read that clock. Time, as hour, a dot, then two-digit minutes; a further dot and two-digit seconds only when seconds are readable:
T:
6.05
